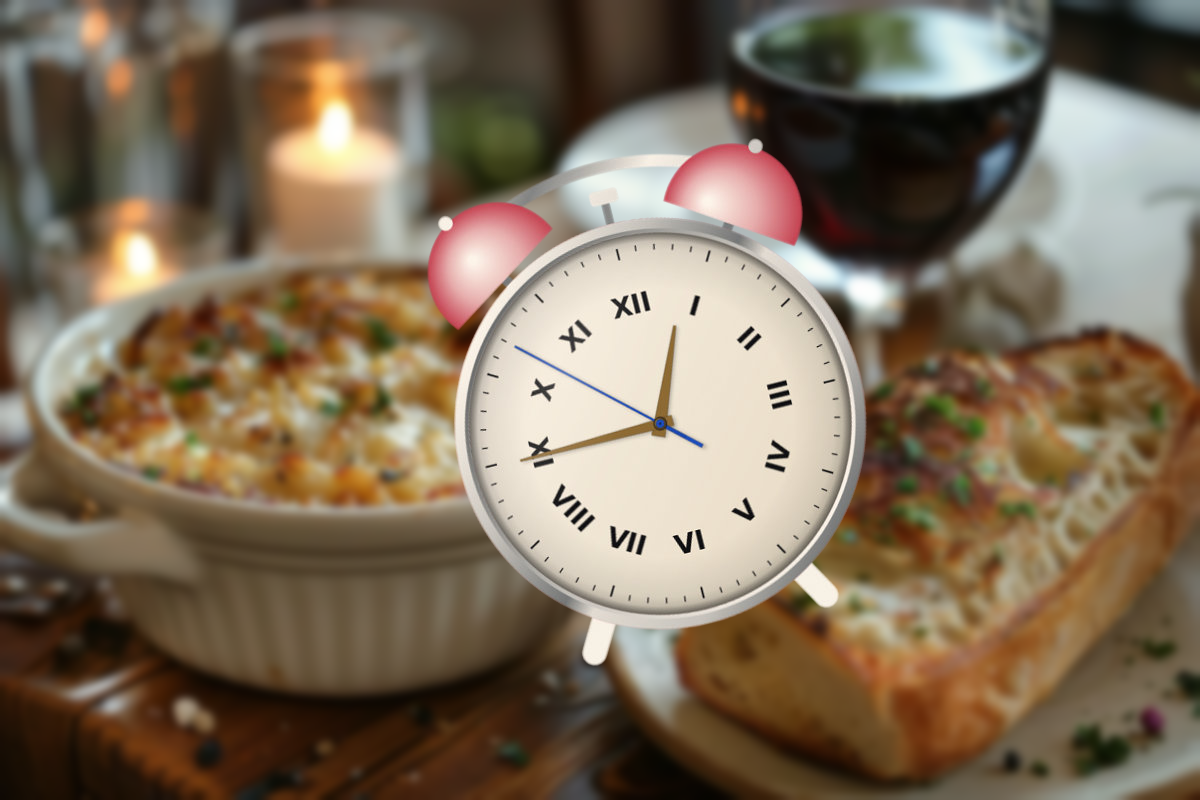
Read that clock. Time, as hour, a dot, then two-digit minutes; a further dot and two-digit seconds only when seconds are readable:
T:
12.44.52
